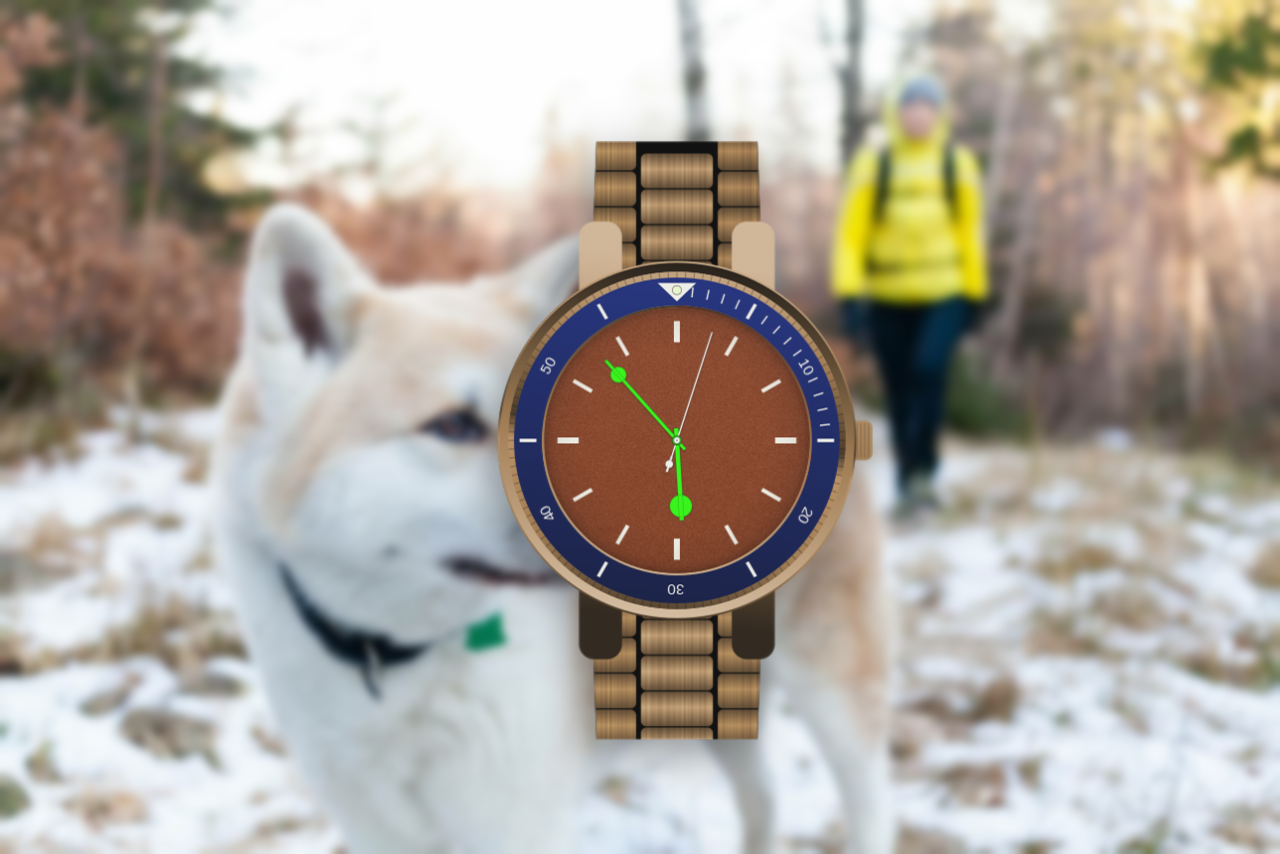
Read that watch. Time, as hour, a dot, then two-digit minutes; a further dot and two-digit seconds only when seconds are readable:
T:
5.53.03
